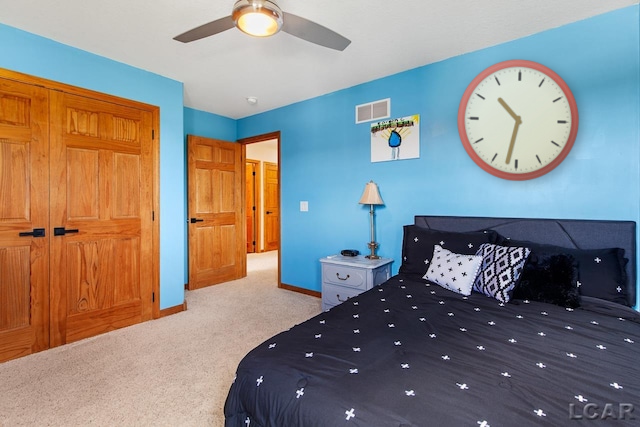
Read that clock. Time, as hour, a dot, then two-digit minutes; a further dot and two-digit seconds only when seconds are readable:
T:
10.32
